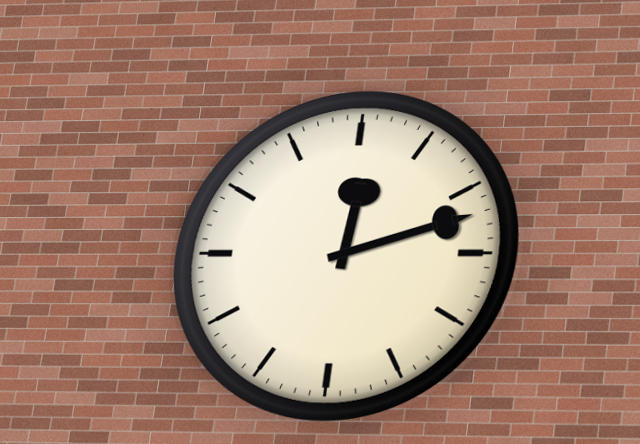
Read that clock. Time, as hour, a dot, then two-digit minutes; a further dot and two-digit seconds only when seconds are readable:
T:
12.12
